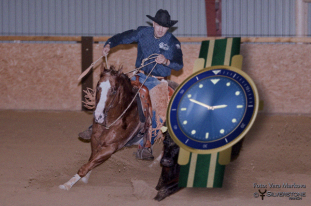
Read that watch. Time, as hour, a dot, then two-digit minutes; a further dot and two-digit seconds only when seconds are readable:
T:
2.49
